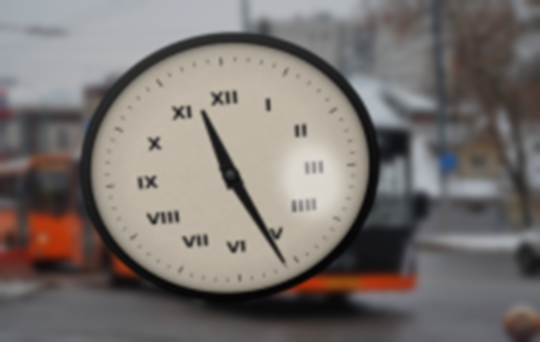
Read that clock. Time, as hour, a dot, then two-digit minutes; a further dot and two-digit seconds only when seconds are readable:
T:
11.26
